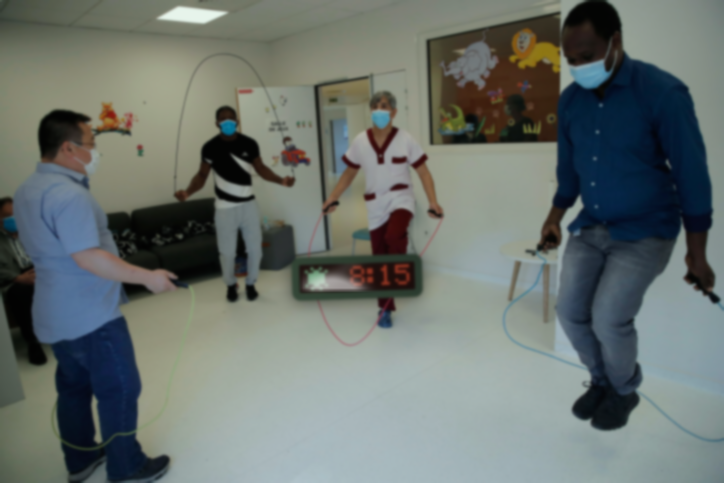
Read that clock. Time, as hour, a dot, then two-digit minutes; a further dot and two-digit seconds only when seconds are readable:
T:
8.15
